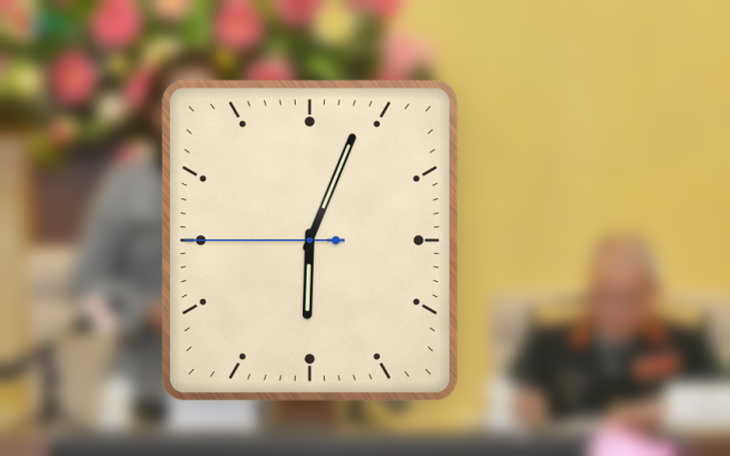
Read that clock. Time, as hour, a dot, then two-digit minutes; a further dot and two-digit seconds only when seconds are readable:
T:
6.03.45
